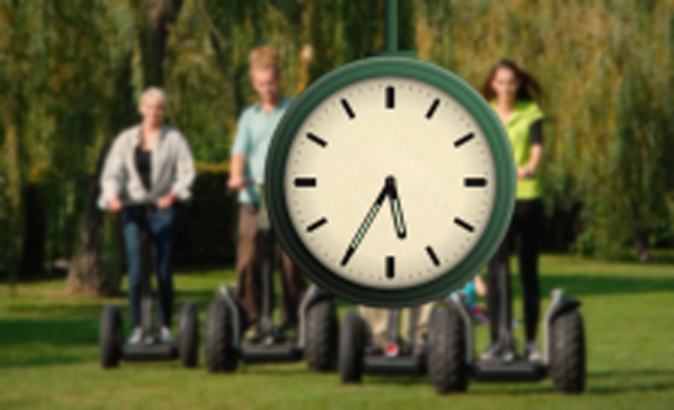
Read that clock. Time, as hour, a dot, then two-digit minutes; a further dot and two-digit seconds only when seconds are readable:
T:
5.35
